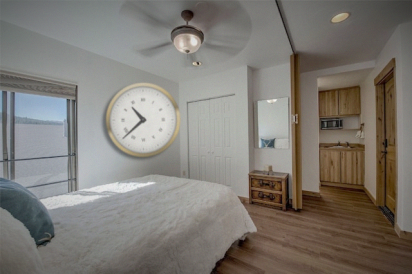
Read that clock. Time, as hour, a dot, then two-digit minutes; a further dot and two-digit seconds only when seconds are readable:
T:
10.38
